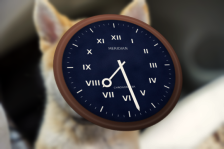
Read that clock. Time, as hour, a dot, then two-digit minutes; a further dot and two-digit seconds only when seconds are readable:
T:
7.28
